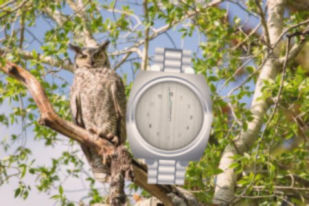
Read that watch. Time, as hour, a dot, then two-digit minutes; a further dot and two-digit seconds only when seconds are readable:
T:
11.59
